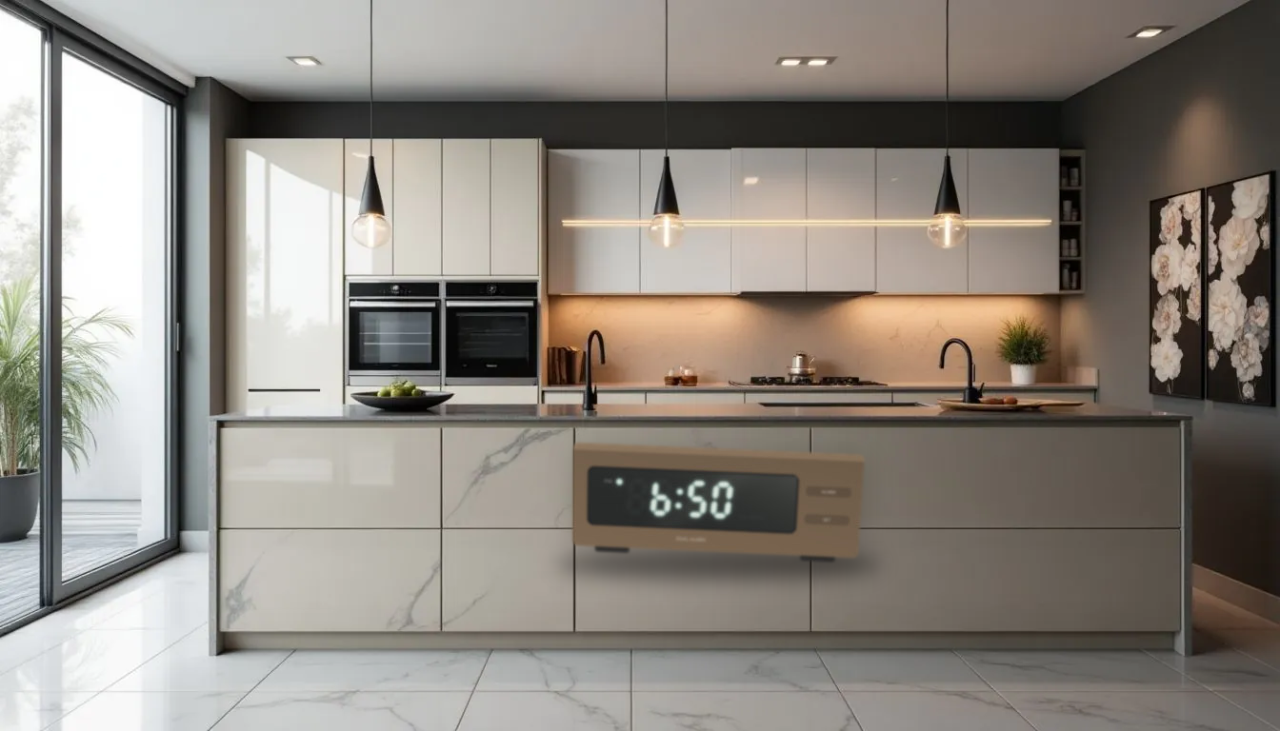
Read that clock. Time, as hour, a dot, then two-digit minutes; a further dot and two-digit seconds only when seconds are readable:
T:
6.50
